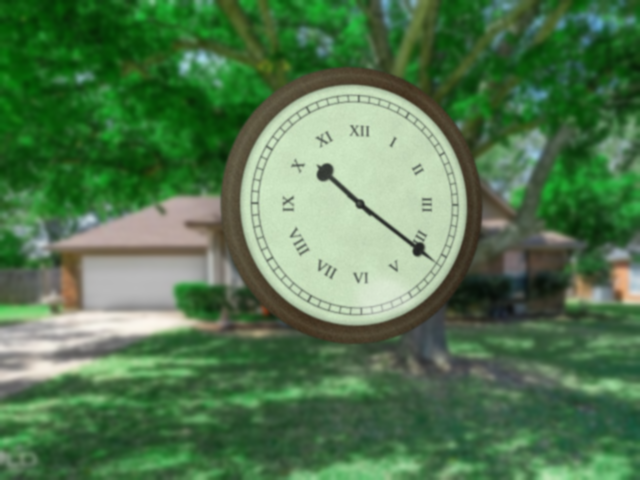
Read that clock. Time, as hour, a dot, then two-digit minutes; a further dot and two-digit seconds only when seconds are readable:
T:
10.21
